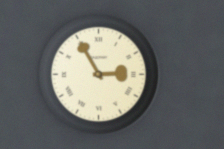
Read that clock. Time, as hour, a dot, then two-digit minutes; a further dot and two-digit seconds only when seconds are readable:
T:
2.55
